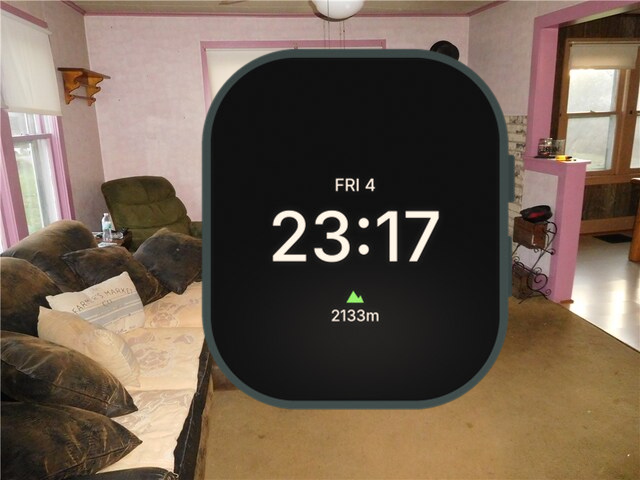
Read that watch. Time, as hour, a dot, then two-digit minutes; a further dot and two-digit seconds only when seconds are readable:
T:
23.17
